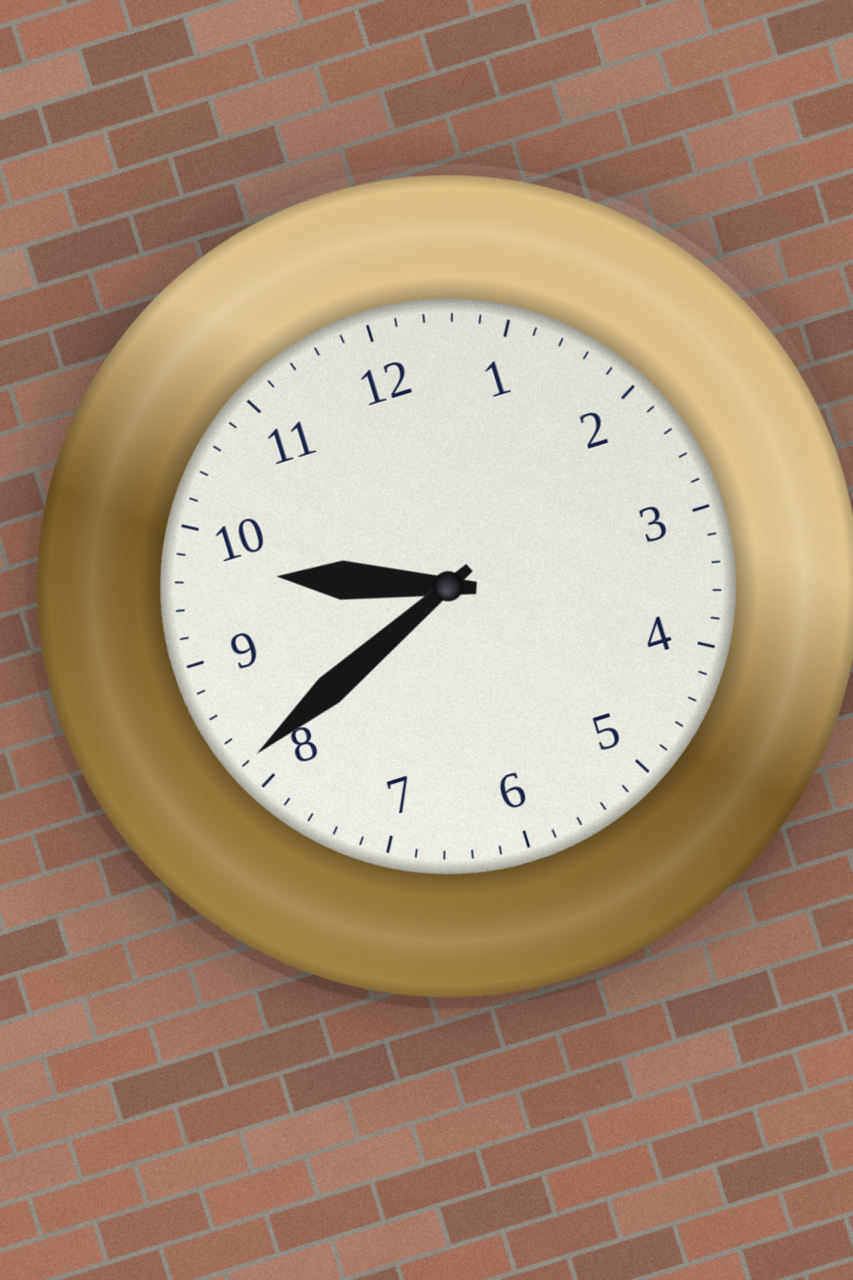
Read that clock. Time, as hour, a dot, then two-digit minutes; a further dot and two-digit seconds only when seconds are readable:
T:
9.41
